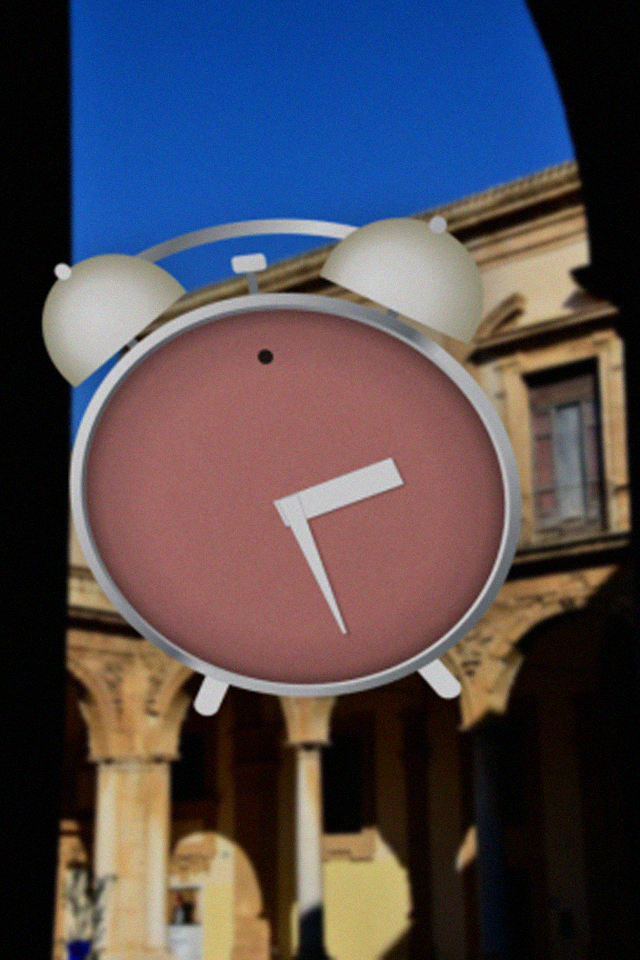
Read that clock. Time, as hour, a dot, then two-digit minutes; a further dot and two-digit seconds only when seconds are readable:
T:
2.28
